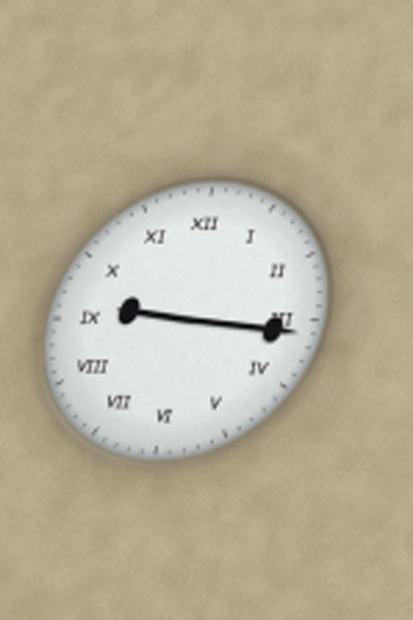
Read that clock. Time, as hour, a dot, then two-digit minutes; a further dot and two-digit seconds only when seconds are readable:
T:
9.16
